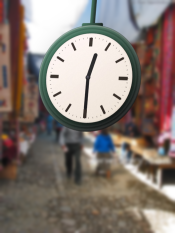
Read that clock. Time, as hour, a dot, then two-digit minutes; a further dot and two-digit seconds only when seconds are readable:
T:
12.30
